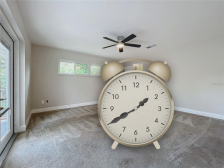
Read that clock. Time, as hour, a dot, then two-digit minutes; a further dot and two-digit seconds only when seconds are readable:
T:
1.40
